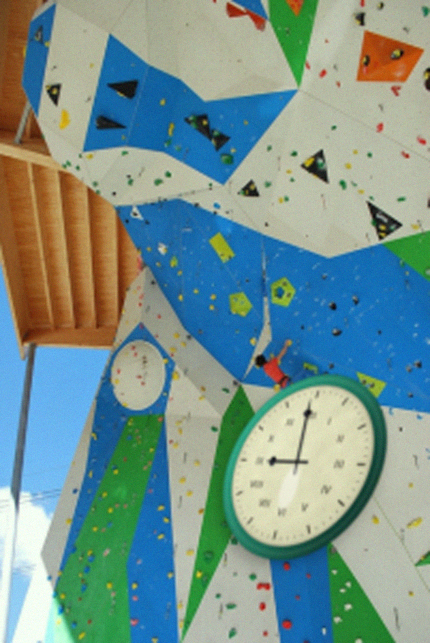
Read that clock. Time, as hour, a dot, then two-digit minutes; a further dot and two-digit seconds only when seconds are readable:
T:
8.59
